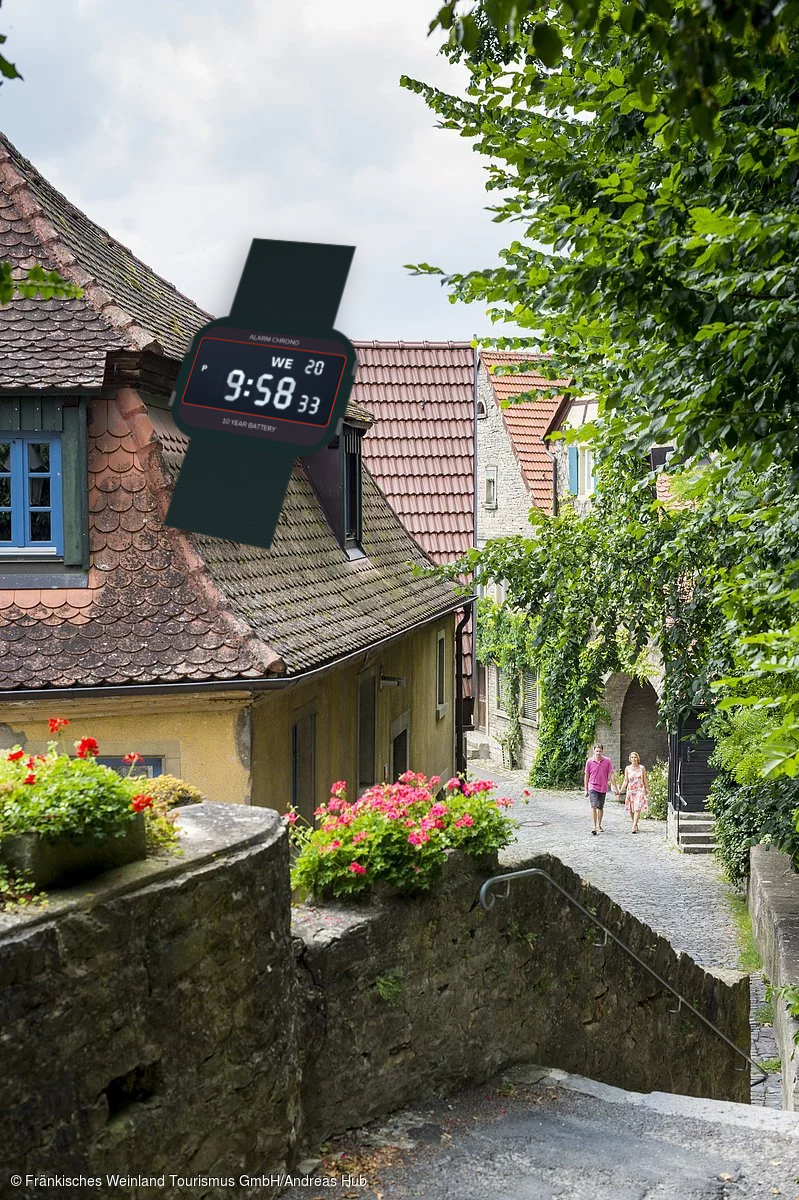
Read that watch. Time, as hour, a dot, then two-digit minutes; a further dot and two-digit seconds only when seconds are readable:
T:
9.58.33
